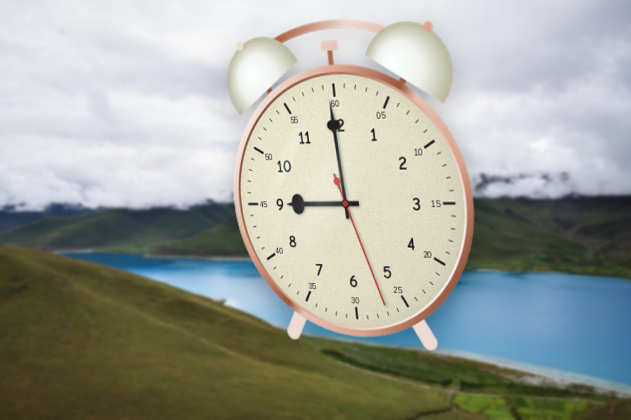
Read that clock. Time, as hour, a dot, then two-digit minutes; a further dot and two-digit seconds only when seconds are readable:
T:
8.59.27
